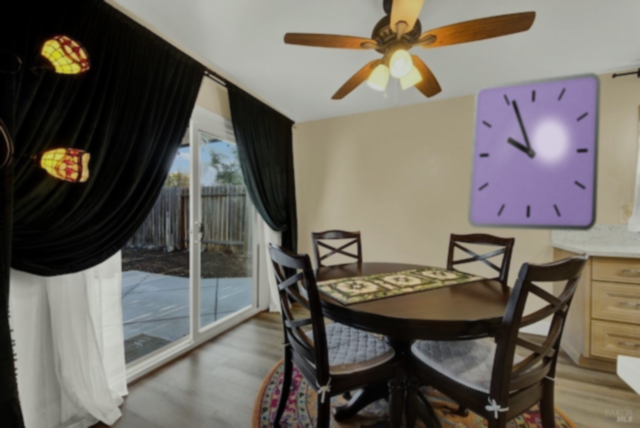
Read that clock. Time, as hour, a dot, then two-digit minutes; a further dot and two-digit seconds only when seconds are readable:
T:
9.56
